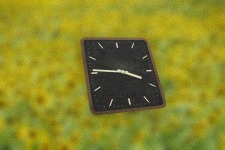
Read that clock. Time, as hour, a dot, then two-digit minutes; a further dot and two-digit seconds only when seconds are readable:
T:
3.46
